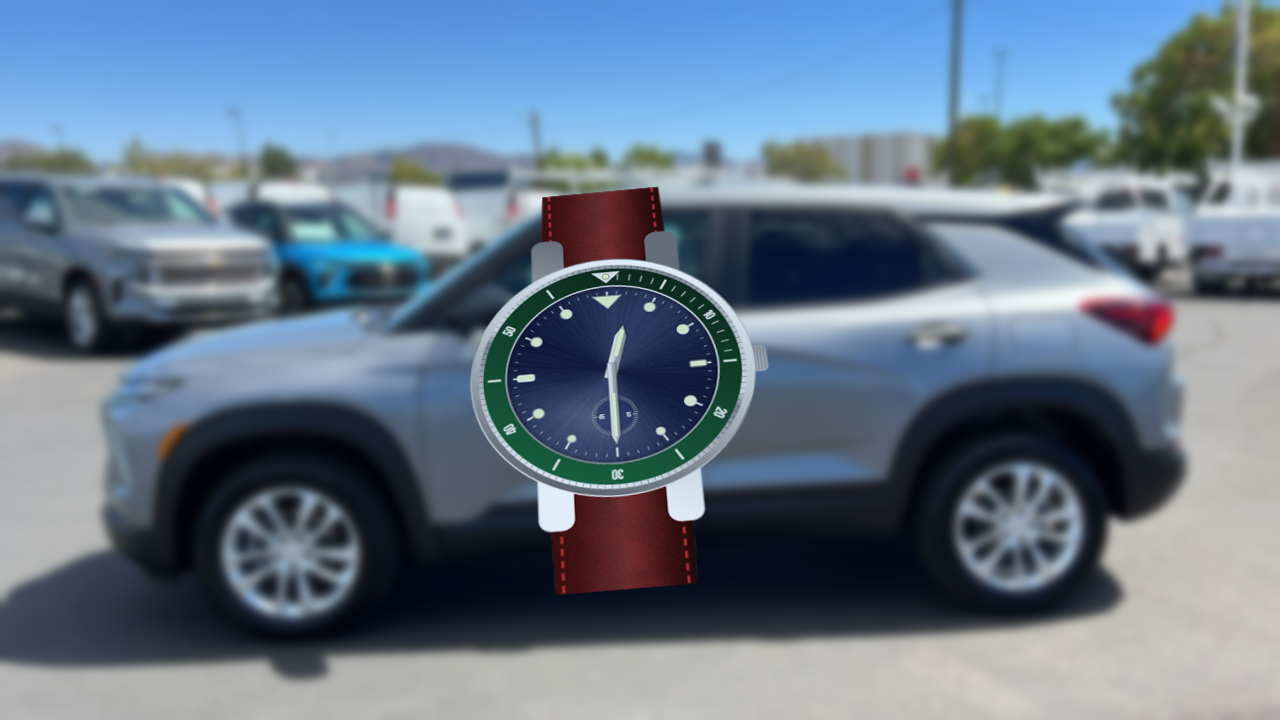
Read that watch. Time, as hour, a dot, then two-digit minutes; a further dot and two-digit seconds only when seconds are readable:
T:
12.30
